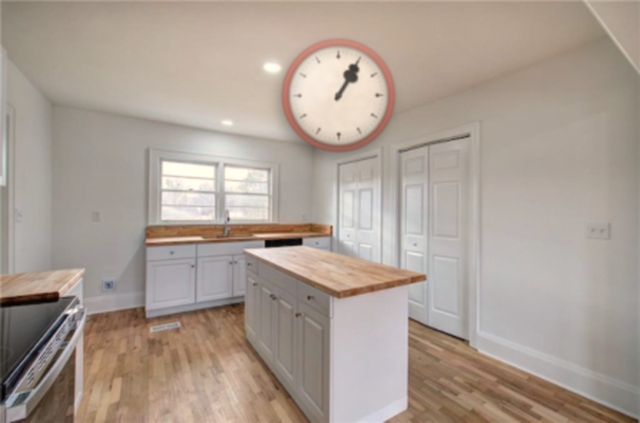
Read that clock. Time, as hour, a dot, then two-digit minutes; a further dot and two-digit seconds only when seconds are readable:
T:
1.05
